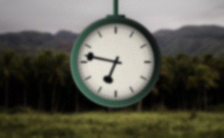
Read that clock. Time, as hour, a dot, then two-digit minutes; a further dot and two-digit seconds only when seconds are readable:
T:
6.47
